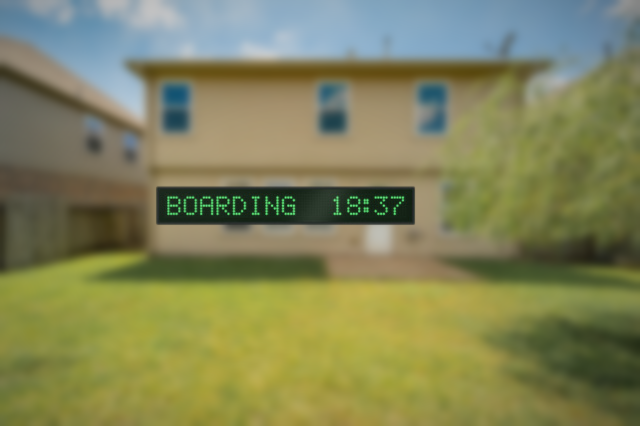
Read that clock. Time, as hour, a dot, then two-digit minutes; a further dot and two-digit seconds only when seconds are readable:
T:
18.37
